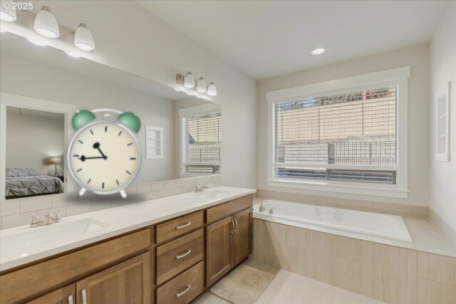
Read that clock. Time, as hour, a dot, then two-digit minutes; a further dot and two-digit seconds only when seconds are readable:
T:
10.44
